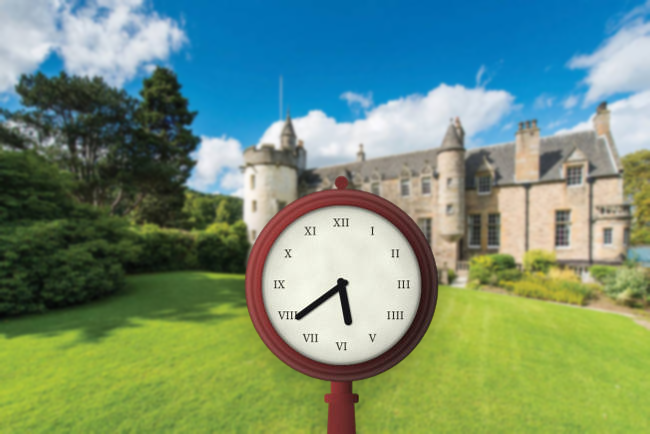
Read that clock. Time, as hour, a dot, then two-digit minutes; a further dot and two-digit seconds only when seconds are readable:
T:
5.39
